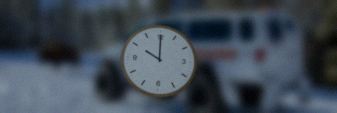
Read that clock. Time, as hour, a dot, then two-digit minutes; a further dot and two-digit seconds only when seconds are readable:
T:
10.00
